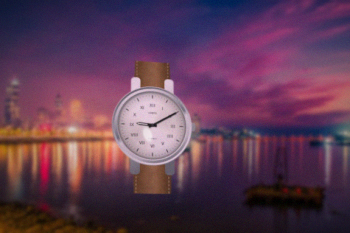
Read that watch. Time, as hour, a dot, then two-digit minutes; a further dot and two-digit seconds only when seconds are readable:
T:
9.10
